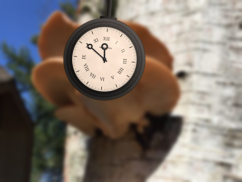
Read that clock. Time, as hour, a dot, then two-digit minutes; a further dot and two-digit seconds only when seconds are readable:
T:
11.51
